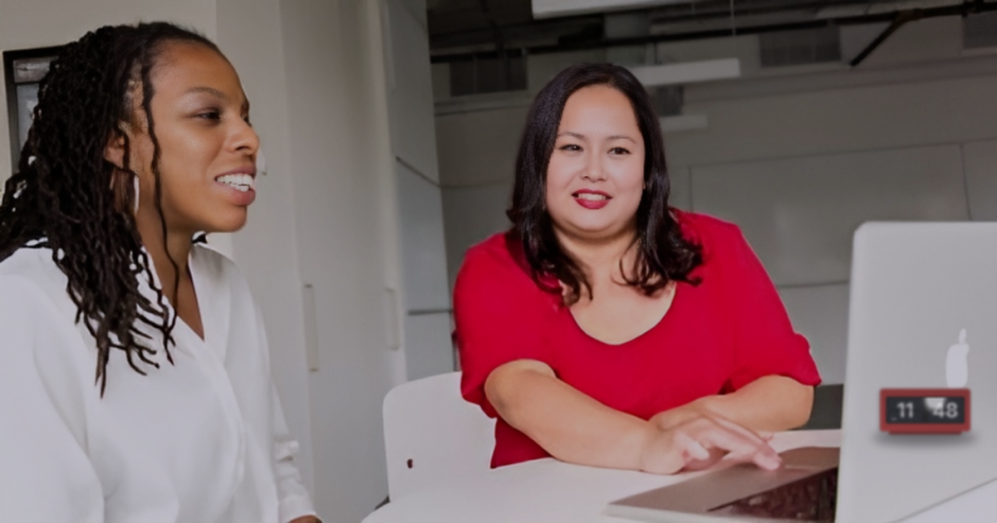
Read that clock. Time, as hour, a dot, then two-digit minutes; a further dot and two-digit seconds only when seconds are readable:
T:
11.48
